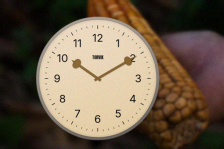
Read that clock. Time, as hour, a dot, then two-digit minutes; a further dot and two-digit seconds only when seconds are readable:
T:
10.10
